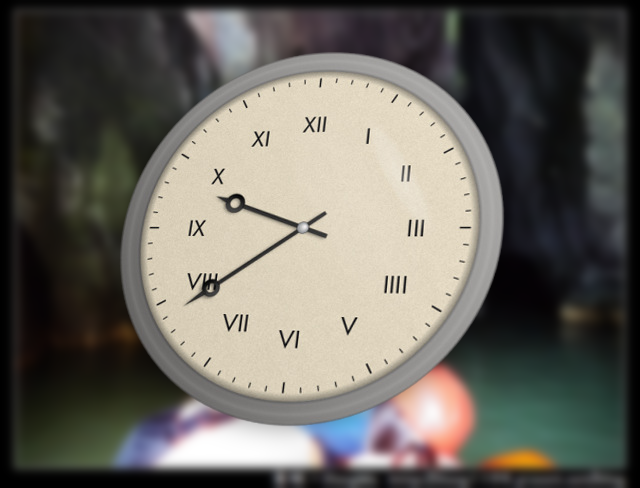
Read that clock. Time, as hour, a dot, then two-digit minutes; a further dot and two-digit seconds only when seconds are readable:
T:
9.39
